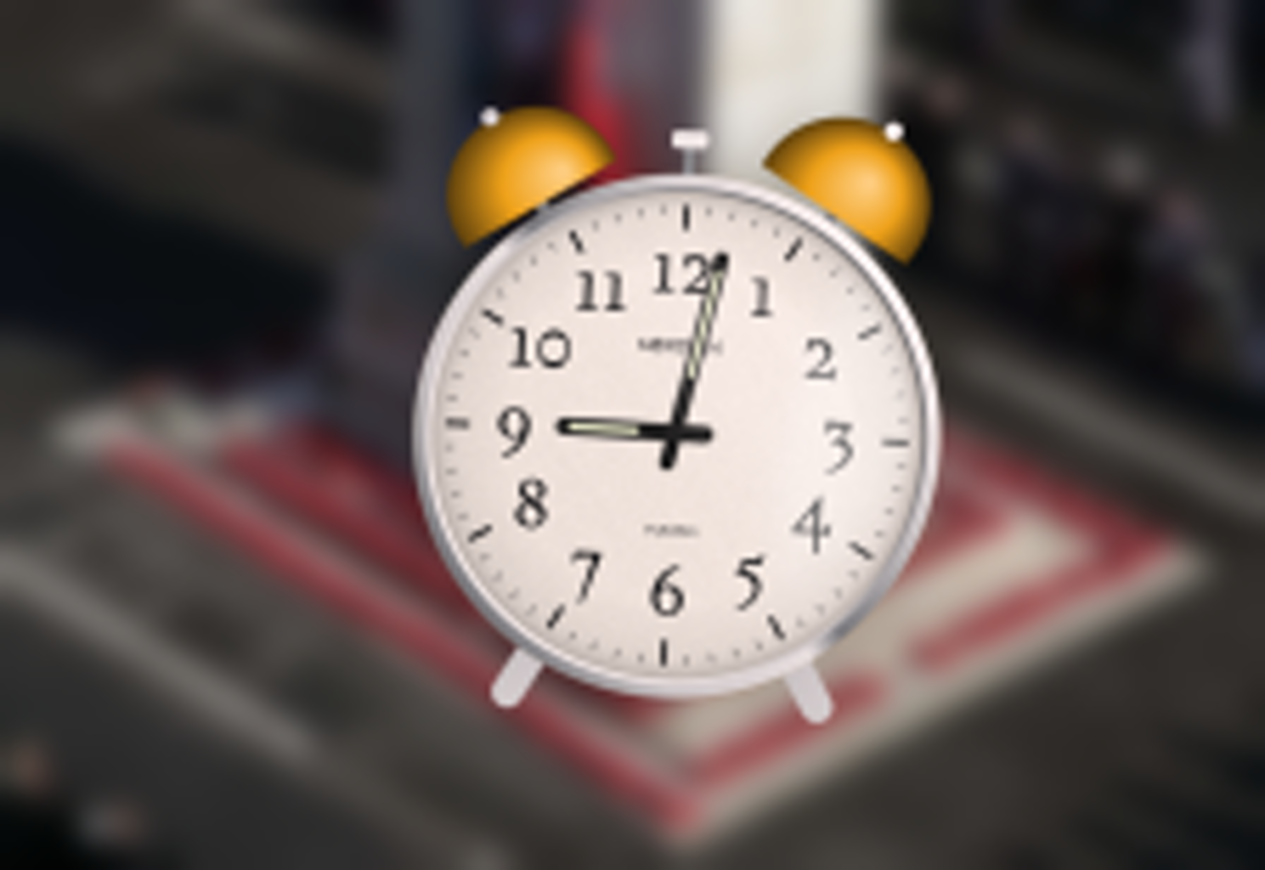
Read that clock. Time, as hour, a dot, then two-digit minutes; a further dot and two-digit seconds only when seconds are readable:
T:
9.02
